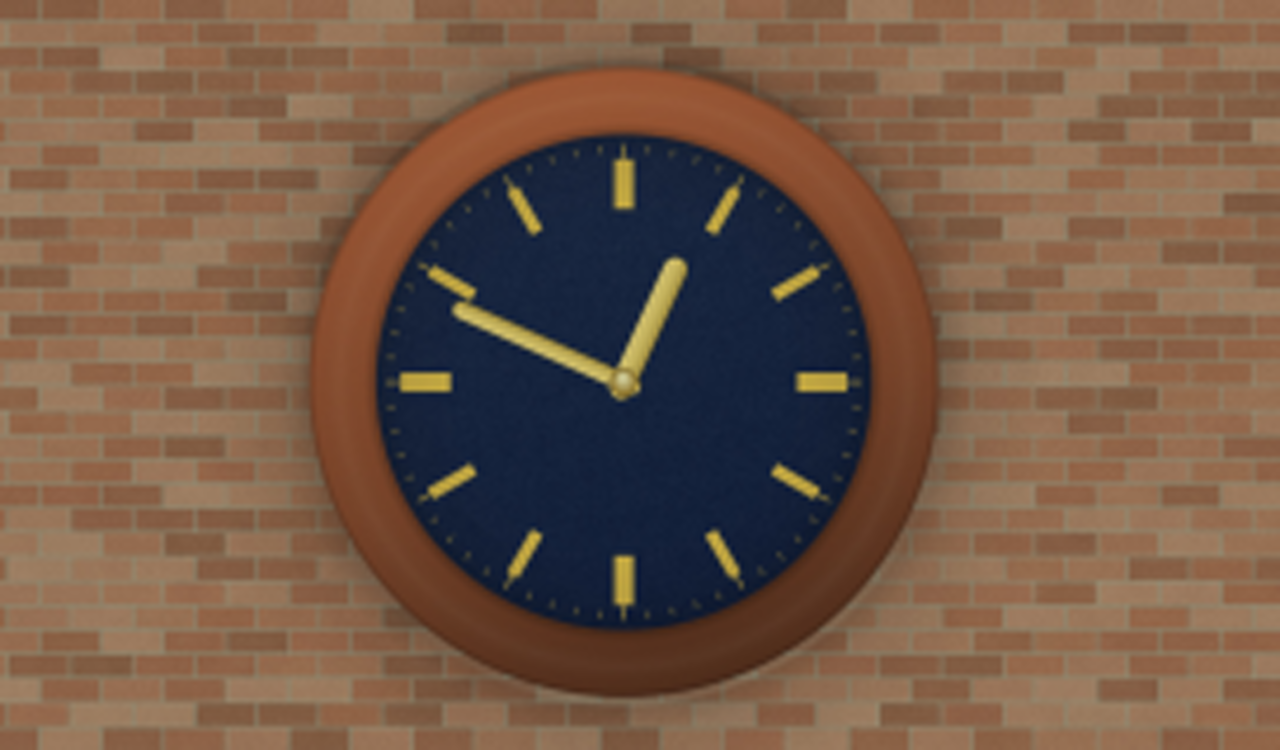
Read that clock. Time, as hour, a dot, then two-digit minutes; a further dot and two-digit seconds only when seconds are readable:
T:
12.49
